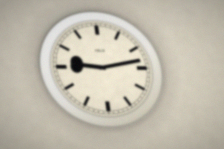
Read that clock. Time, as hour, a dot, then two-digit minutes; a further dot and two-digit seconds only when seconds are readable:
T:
9.13
